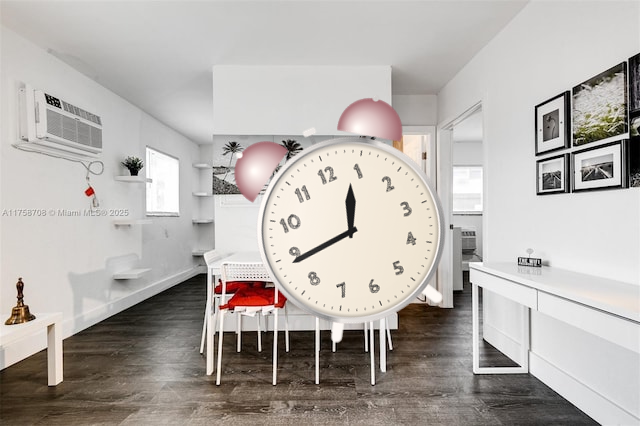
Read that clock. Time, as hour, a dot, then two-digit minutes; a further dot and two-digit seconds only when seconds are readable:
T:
12.44
